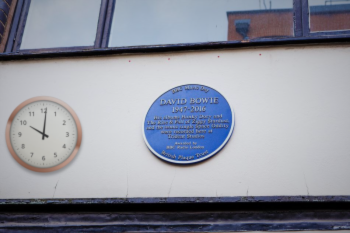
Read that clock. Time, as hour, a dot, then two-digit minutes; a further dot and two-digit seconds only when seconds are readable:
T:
10.01
